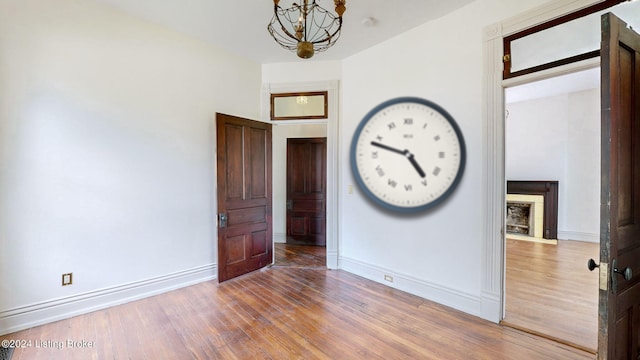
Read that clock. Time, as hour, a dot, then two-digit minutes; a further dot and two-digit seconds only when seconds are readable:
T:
4.48
